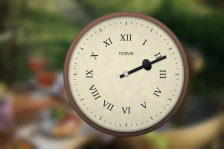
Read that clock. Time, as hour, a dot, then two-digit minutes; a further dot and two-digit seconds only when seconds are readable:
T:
2.11
